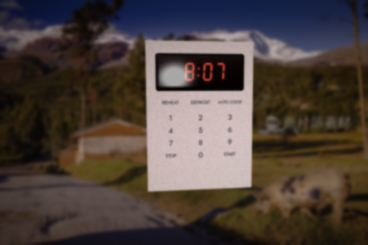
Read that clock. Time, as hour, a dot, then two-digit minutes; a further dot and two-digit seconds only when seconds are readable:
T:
8.07
